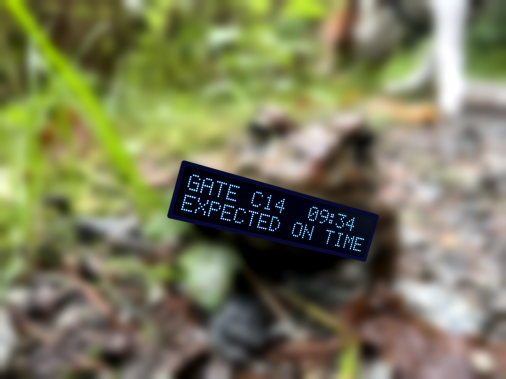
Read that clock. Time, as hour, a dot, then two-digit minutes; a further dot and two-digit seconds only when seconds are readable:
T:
9.34
